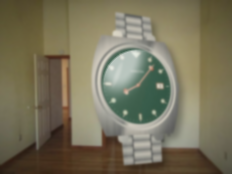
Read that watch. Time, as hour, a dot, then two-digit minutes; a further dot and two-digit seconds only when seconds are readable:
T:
8.07
